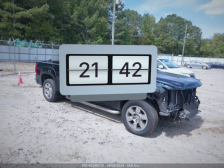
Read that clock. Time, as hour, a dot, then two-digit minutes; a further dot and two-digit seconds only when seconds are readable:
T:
21.42
